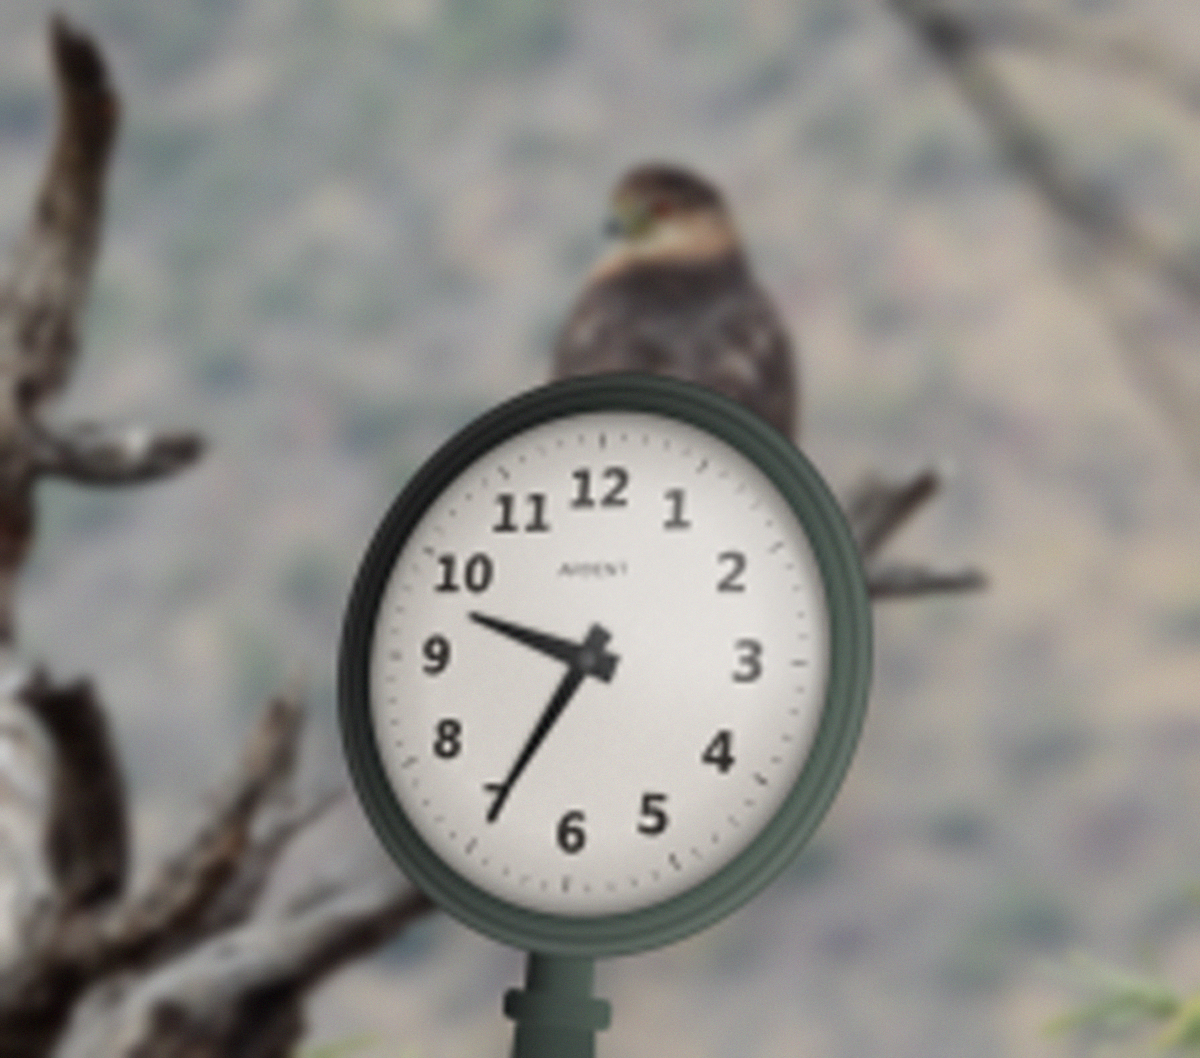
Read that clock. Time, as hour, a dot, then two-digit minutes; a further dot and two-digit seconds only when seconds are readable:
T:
9.35
